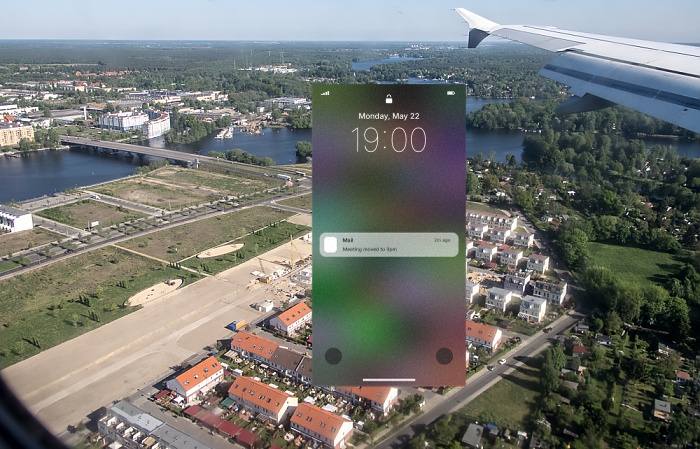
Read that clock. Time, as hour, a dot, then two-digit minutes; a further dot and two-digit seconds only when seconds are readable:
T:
19.00
